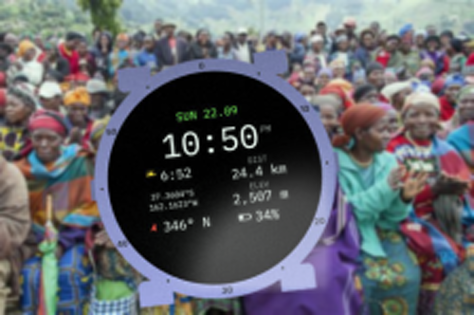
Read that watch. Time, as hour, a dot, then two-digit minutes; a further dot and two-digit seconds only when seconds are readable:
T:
10.50
